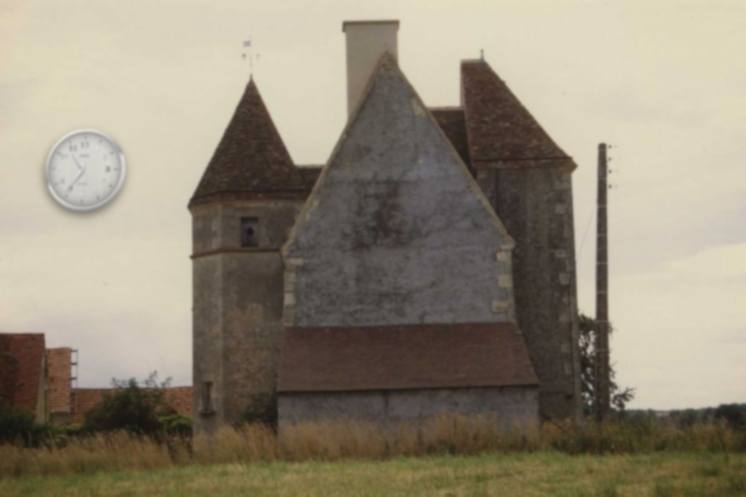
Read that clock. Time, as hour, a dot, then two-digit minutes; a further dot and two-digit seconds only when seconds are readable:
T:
10.36
